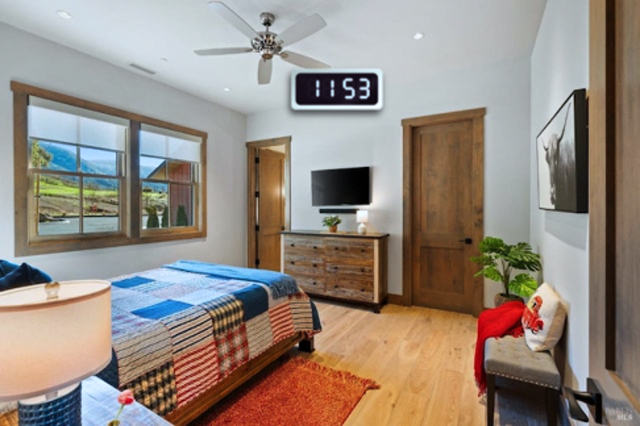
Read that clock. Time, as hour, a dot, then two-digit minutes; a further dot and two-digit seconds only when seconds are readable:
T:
11.53
